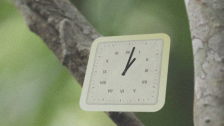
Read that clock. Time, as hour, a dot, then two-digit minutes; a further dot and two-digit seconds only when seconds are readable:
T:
1.02
